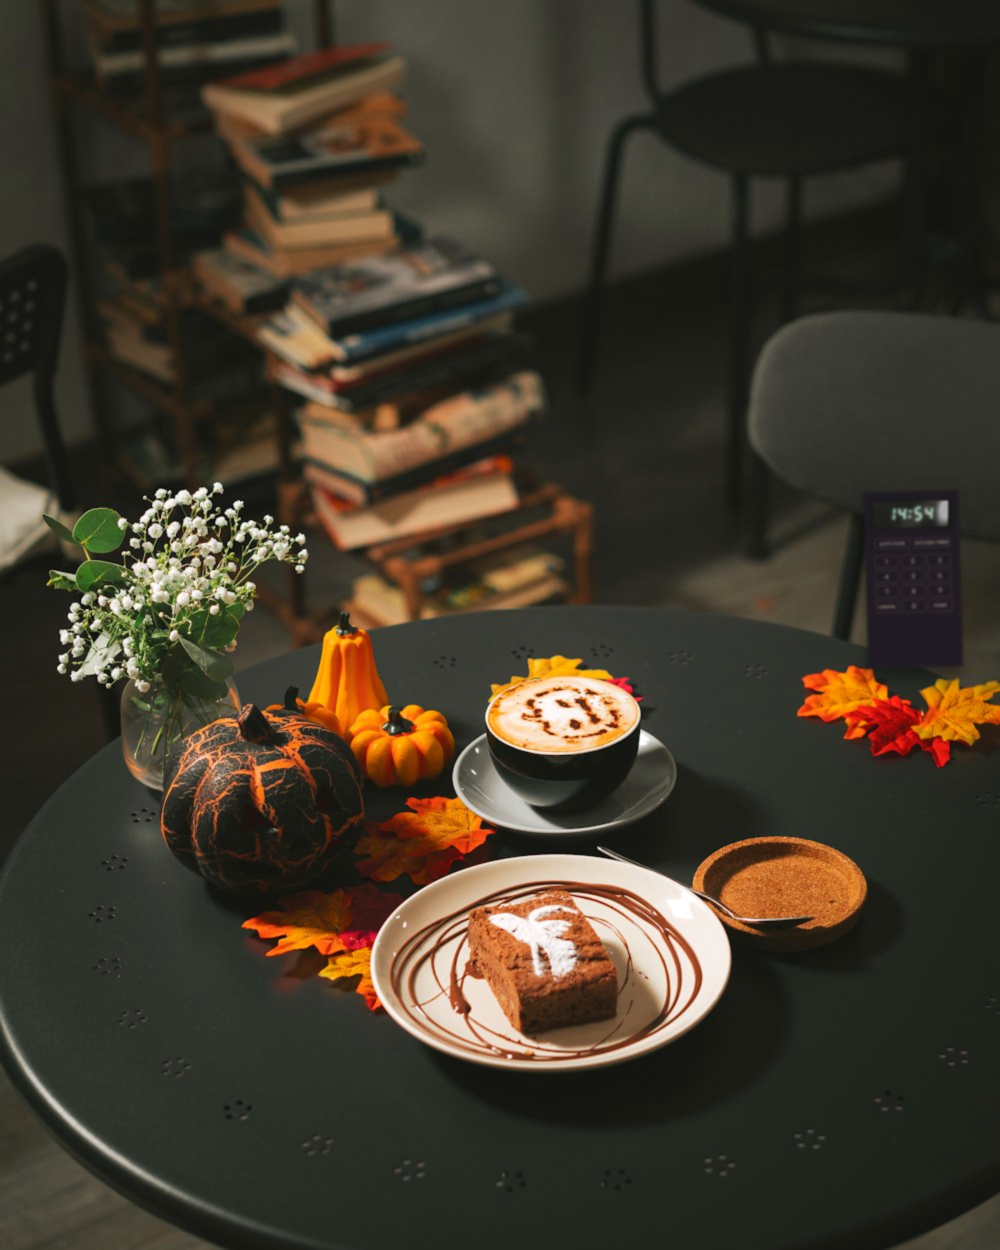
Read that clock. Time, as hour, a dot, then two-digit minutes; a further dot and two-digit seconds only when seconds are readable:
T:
14.54
